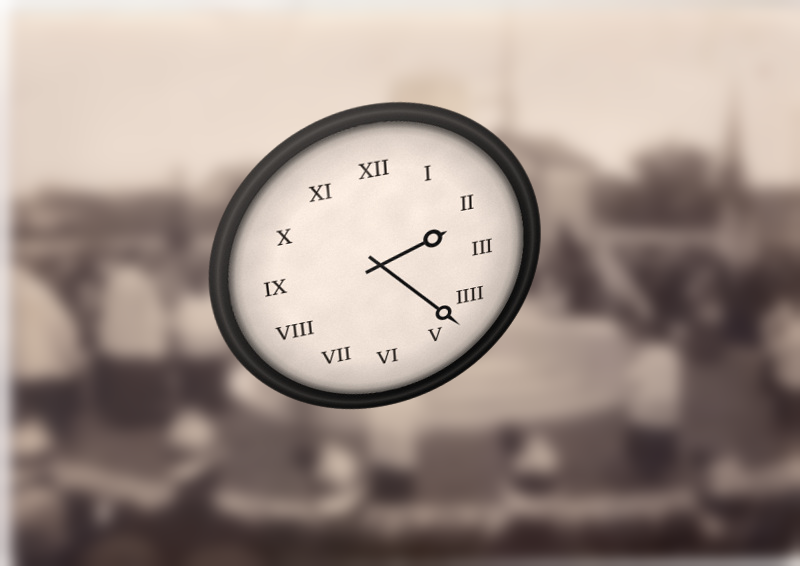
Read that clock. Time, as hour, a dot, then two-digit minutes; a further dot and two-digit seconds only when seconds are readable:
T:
2.23
